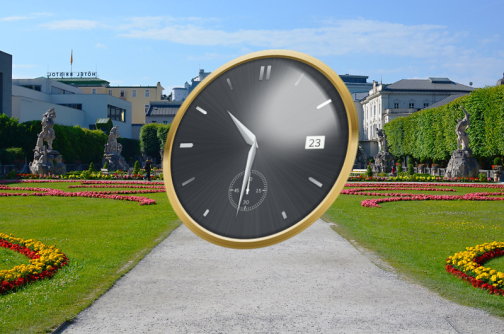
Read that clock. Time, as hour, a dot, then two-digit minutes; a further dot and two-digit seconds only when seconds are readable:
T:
10.31
